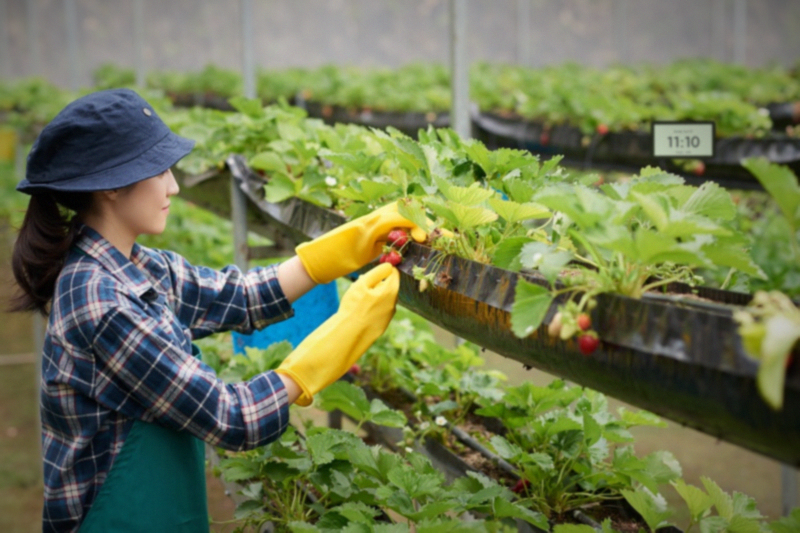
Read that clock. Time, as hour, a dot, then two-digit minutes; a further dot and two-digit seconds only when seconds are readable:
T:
11.10
